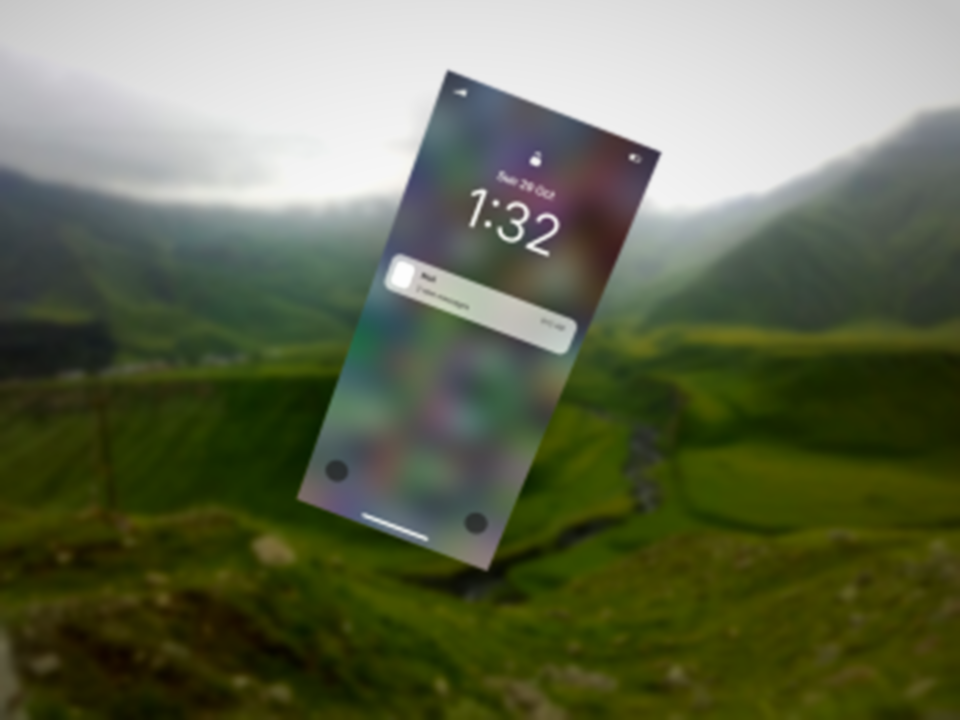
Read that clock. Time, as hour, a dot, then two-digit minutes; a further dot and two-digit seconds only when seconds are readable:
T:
1.32
